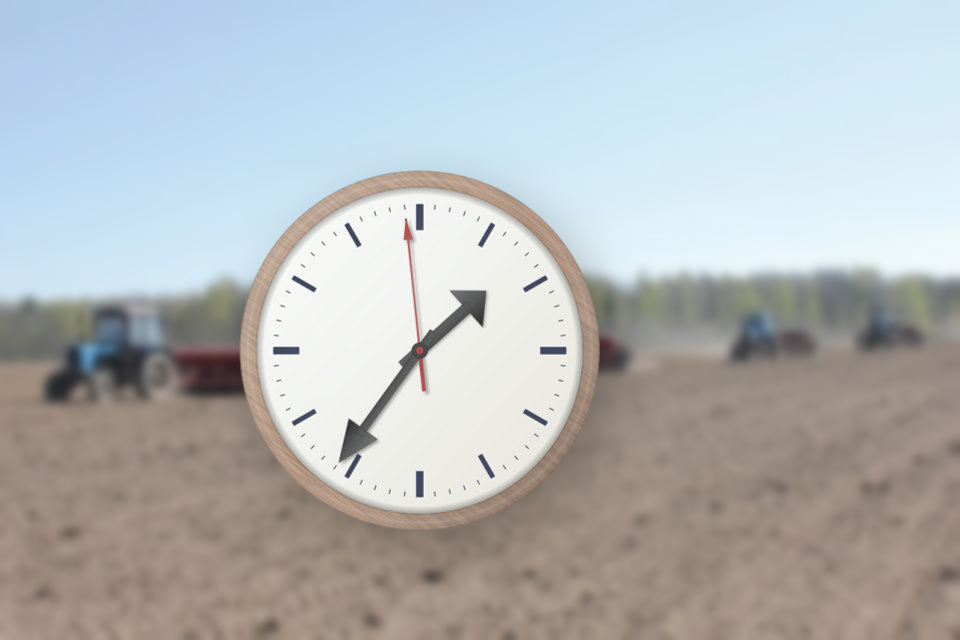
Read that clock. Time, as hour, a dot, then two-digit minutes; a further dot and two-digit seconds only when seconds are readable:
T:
1.35.59
